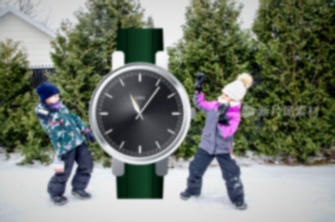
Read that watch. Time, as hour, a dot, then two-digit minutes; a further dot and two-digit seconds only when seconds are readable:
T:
11.06
